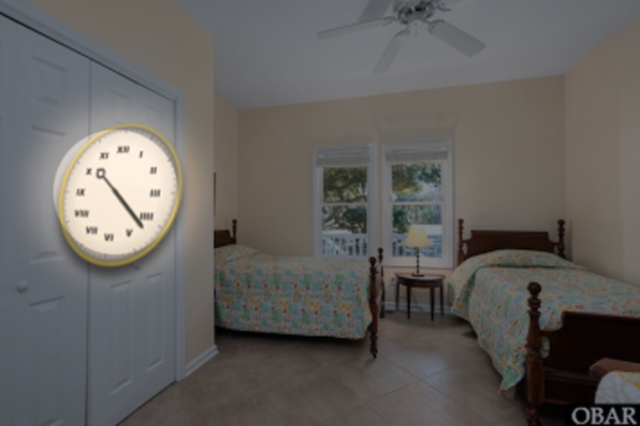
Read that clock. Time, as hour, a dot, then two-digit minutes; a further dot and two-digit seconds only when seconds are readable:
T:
10.22
